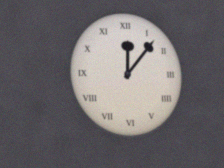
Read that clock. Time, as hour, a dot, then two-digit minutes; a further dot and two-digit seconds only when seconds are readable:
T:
12.07
